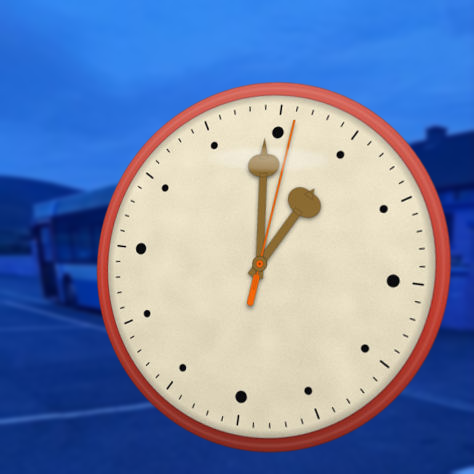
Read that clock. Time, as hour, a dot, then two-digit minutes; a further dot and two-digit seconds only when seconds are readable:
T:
12.59.01
